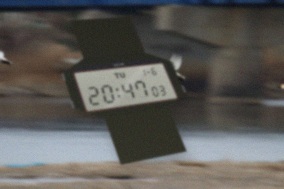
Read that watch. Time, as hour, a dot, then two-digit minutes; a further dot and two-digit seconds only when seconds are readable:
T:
20.47
